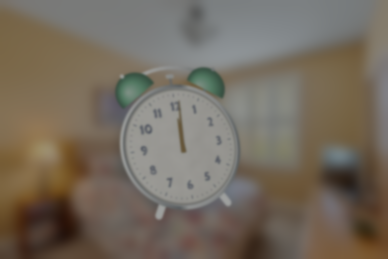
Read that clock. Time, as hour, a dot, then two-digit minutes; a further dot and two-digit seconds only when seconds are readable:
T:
12.01
